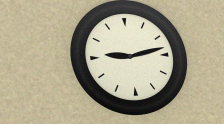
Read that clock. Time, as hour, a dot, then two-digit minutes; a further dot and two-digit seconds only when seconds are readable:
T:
9.13
